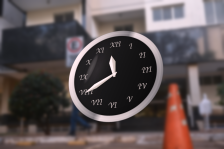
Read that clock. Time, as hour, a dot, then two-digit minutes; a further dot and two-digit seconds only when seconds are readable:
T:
11.40
